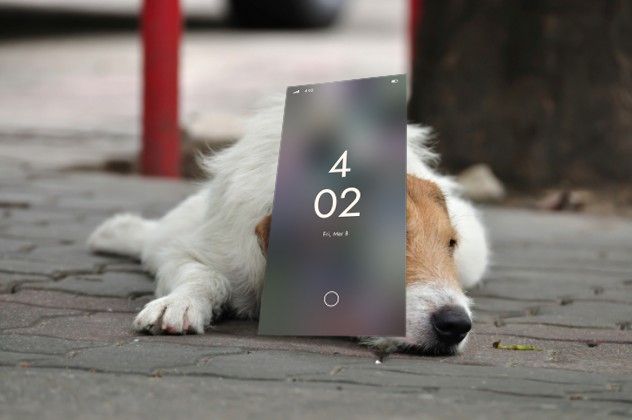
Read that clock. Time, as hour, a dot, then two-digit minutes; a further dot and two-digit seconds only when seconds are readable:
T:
4.02
